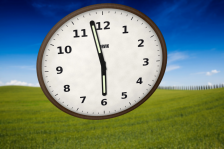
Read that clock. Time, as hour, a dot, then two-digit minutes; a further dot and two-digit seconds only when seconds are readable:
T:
5.58
